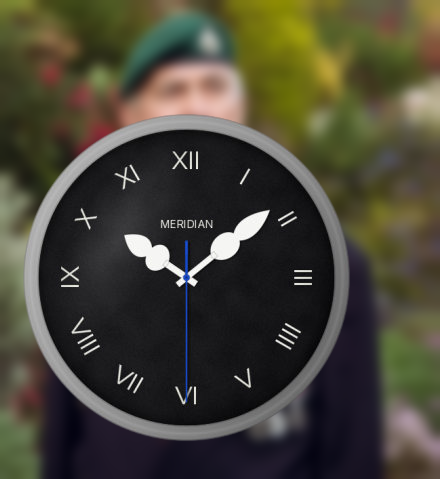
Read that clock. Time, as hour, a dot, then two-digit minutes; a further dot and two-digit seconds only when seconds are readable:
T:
10.08.30
